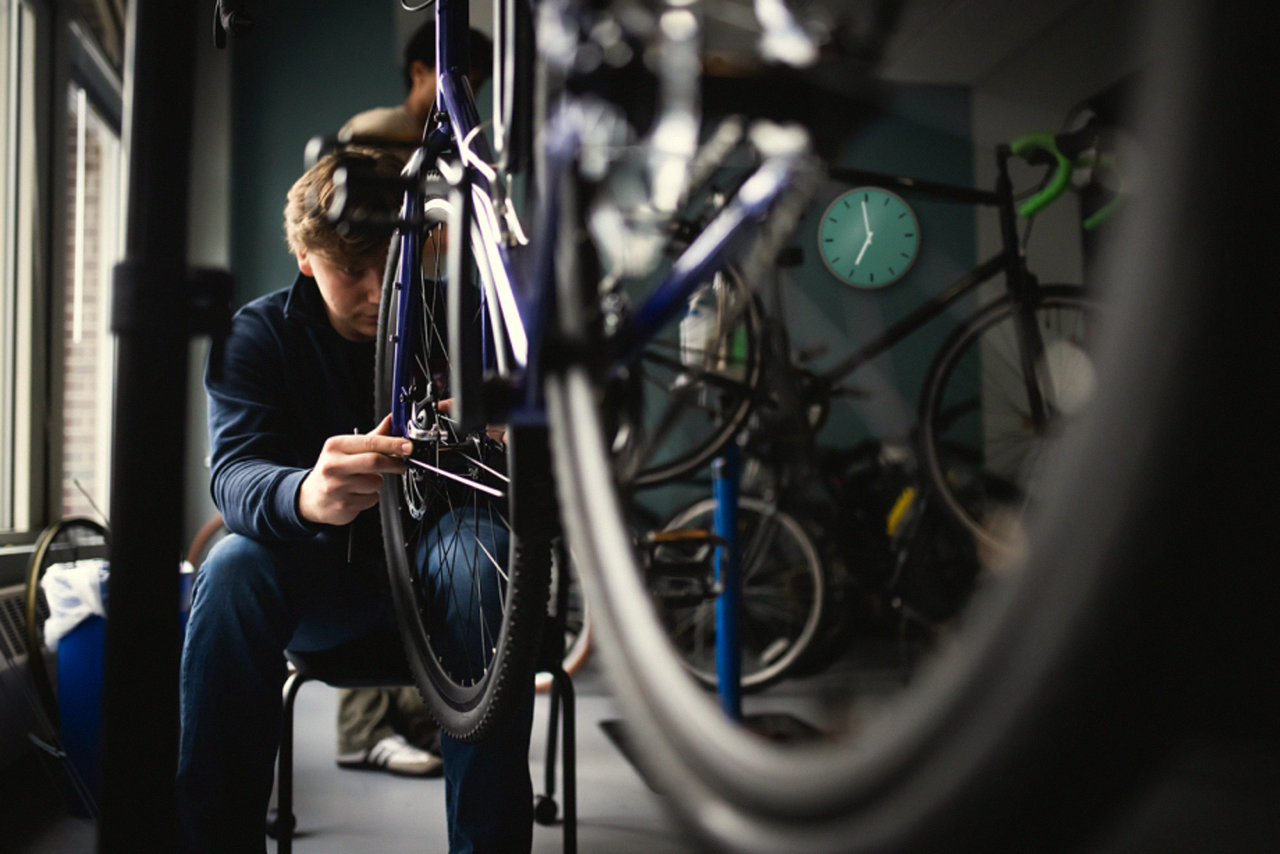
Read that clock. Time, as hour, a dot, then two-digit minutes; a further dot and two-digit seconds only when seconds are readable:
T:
6.59
